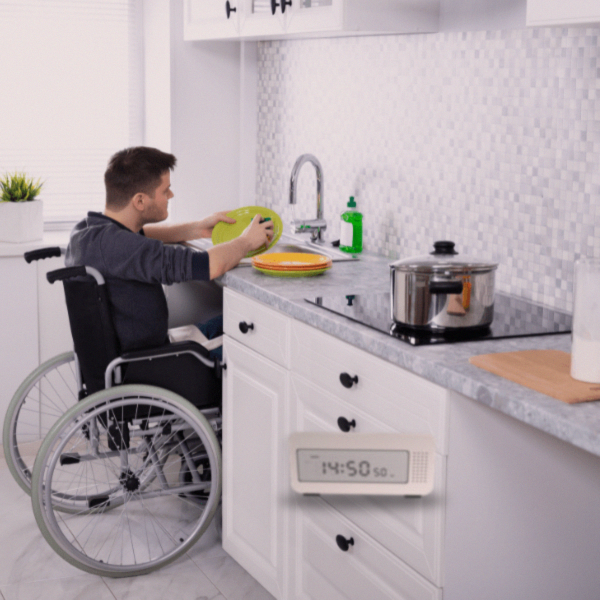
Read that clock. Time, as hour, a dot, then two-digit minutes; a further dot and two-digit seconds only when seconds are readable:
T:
14.50
